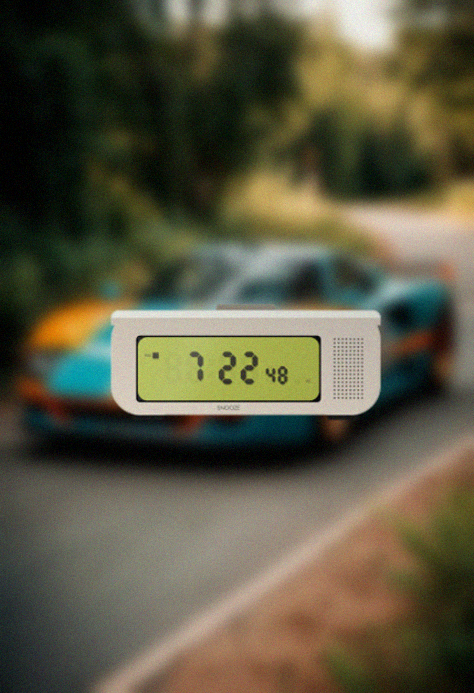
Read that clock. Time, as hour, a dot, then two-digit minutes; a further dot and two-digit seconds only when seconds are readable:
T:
7.22.48
